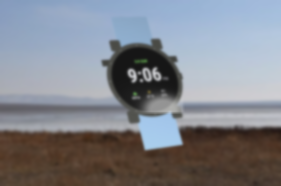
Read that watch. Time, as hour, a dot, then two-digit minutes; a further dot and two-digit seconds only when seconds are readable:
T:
9.06
